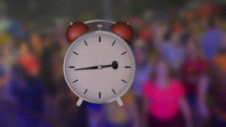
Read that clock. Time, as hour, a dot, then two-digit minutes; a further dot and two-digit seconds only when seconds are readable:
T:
2.44
